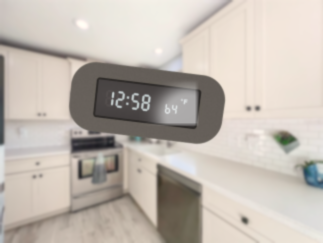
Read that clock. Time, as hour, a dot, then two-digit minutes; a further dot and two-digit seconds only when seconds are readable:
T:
12.58
